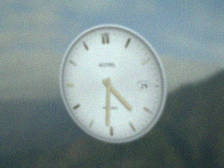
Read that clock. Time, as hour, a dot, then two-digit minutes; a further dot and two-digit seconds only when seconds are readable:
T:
4.31
